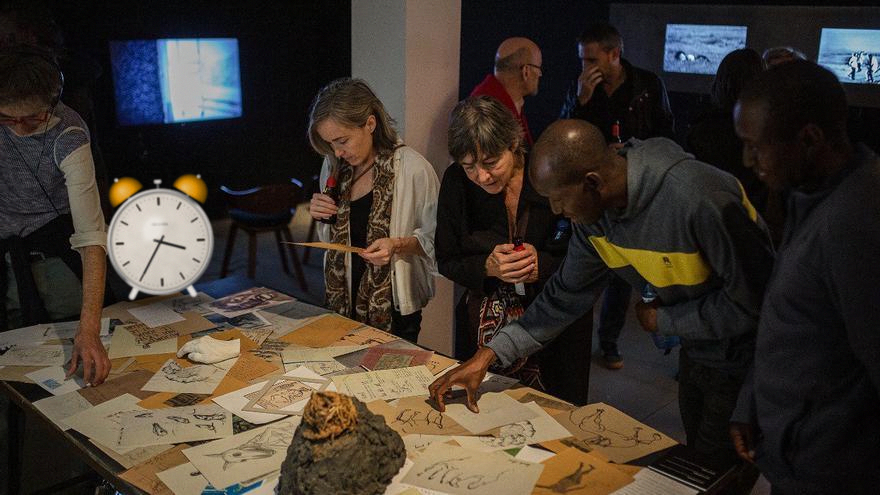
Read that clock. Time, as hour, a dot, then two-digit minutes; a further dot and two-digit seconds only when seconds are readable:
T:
3.35
